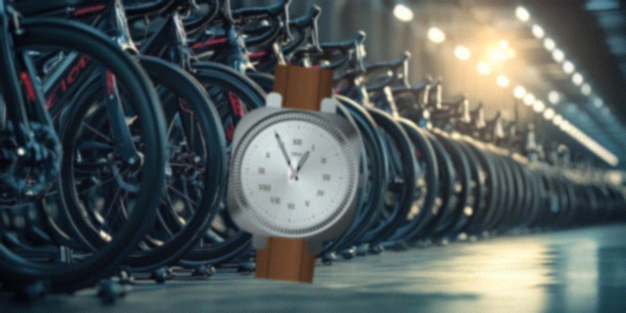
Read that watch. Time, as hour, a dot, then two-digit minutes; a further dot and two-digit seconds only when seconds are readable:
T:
12.55
